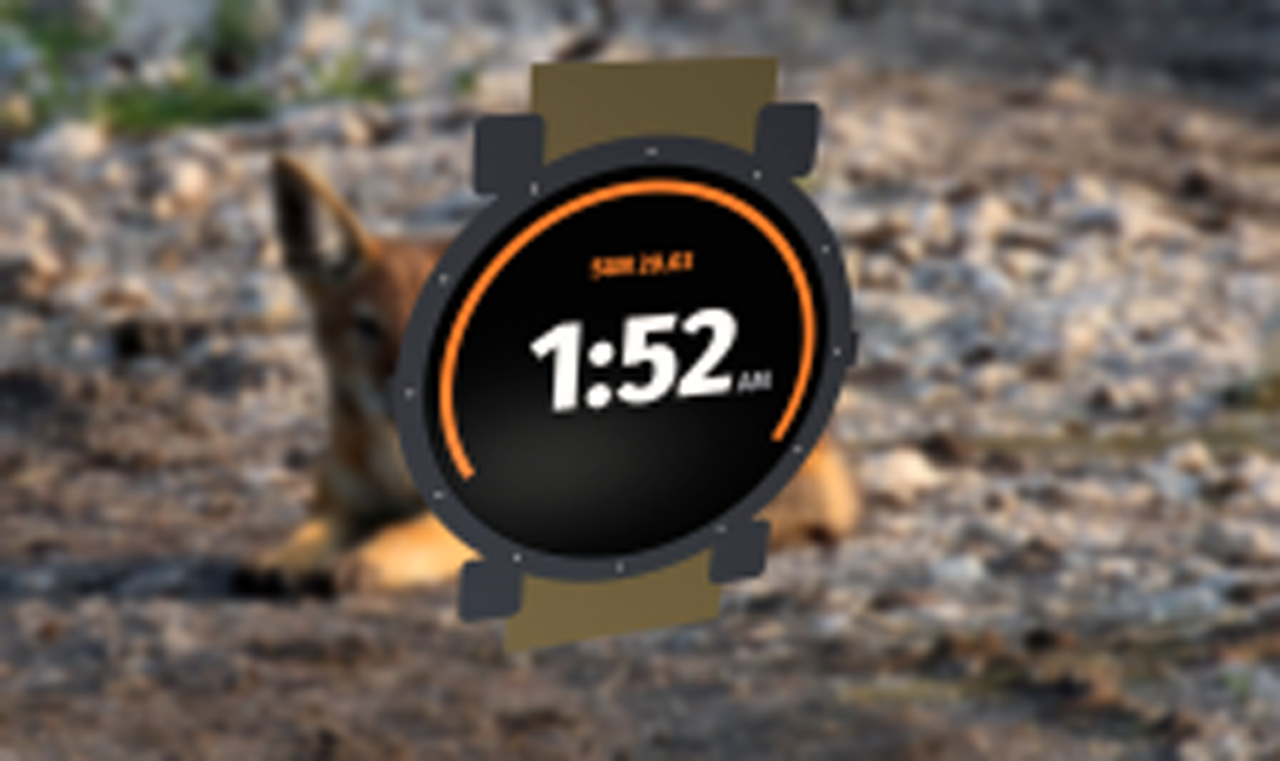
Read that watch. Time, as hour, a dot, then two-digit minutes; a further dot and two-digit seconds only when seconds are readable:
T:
1.52
